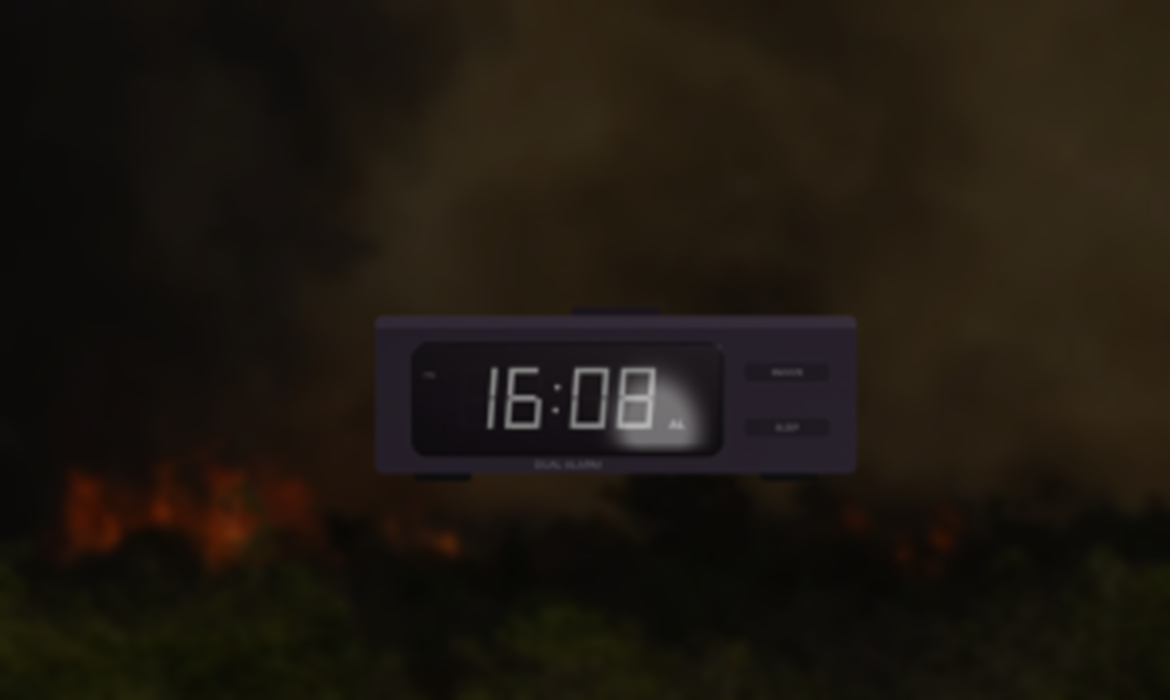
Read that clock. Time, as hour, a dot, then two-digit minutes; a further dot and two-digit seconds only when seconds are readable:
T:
16.08
